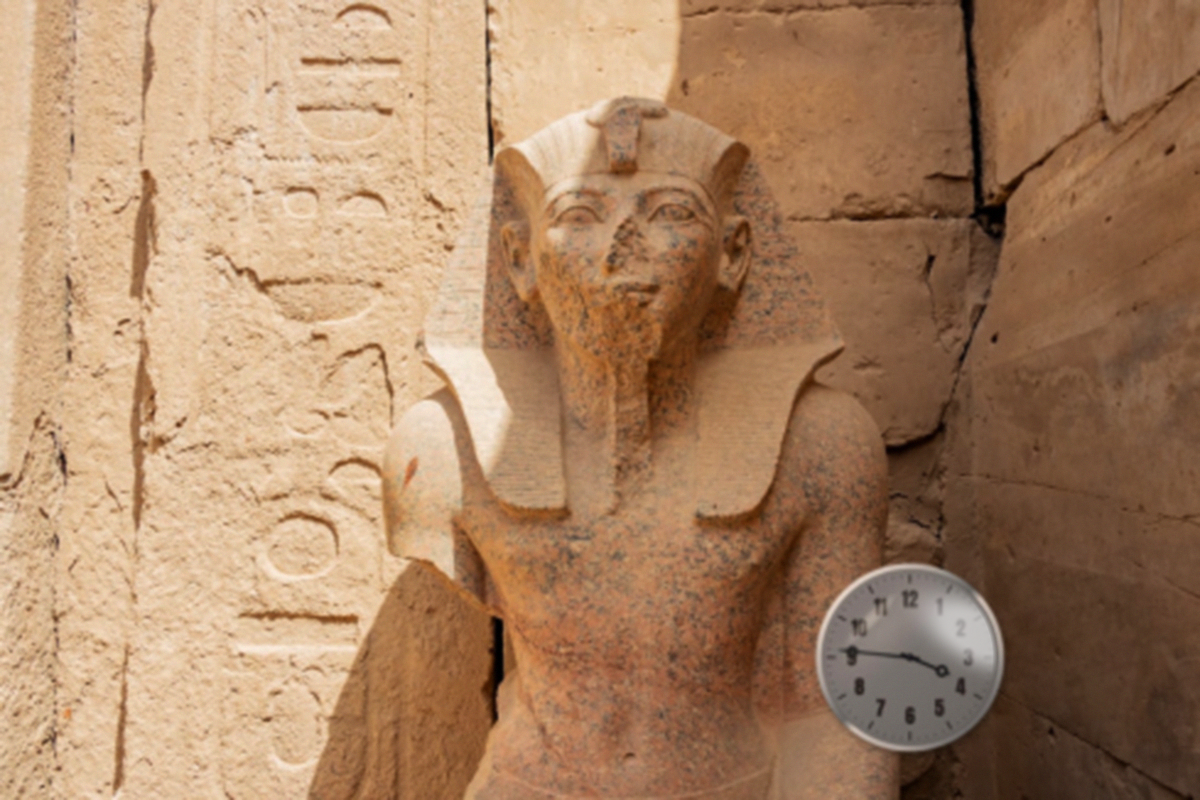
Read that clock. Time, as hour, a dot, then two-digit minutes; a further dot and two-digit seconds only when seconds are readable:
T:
3.46
